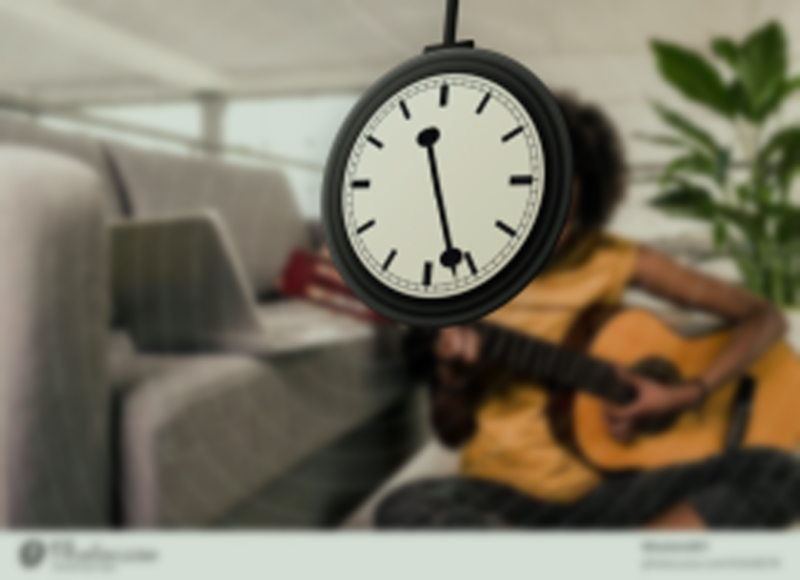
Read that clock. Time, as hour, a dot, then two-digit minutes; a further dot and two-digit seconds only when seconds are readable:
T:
11.27
